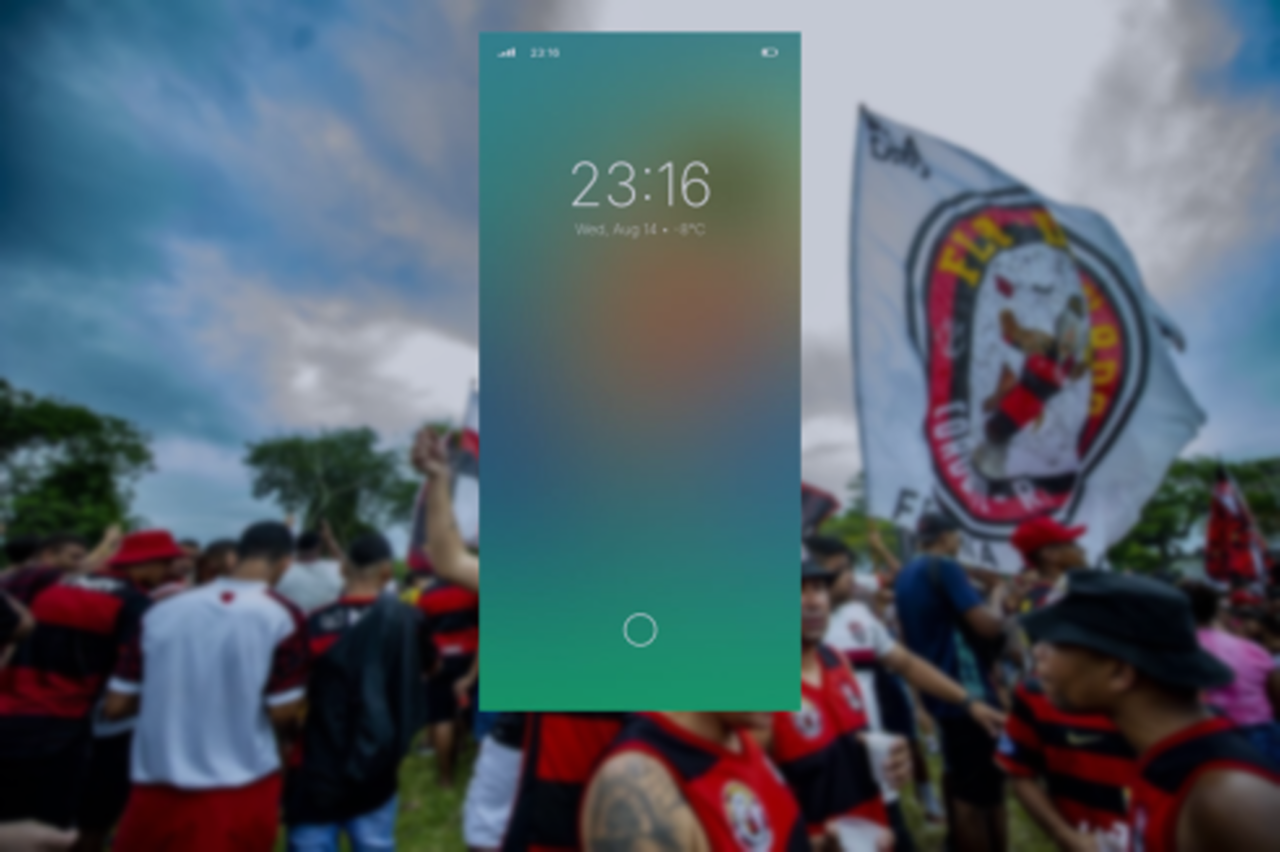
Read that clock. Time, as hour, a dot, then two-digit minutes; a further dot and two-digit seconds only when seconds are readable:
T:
23.16
